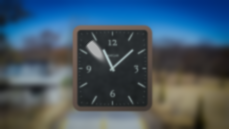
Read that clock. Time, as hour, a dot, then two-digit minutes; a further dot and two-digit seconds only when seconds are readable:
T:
11.08
